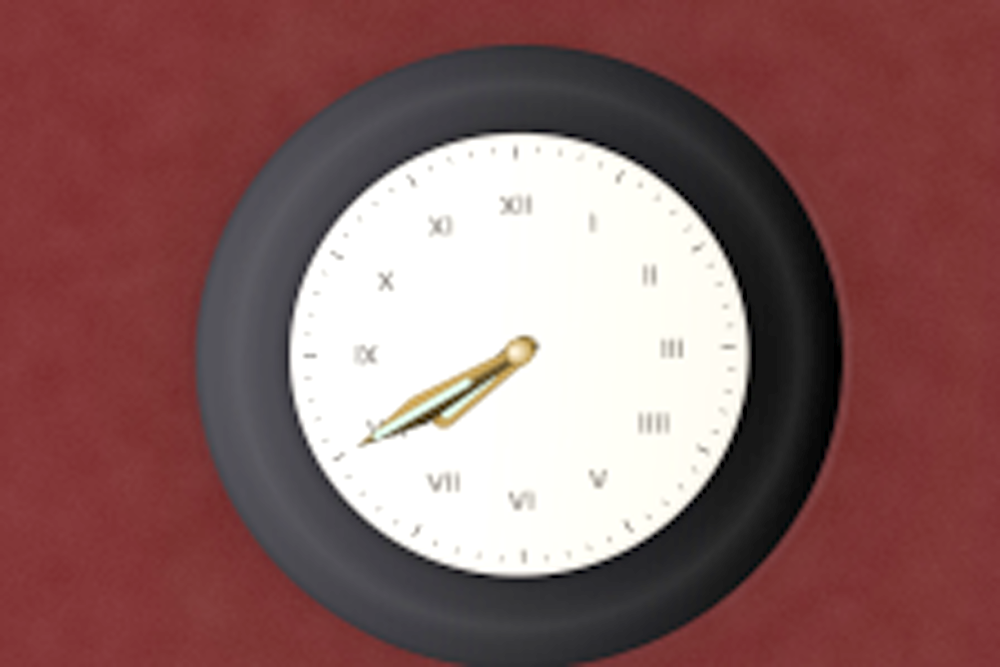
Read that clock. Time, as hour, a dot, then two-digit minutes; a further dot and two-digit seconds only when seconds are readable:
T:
7.40
